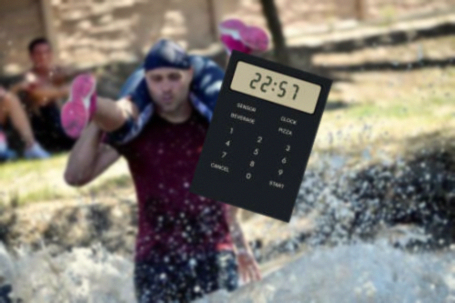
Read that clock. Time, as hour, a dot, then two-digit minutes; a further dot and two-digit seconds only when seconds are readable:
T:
22.57
